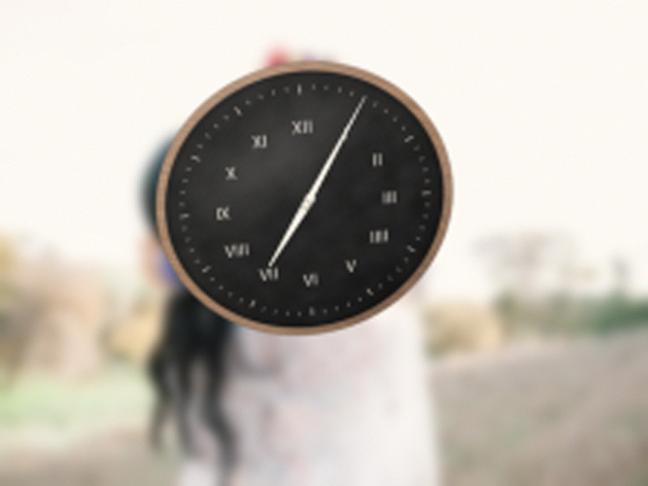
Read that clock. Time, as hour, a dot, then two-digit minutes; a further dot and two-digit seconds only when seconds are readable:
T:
7.05
